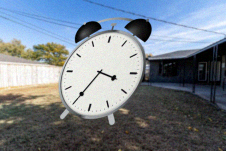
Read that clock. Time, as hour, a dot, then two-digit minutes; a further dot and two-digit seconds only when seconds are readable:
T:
3.35
